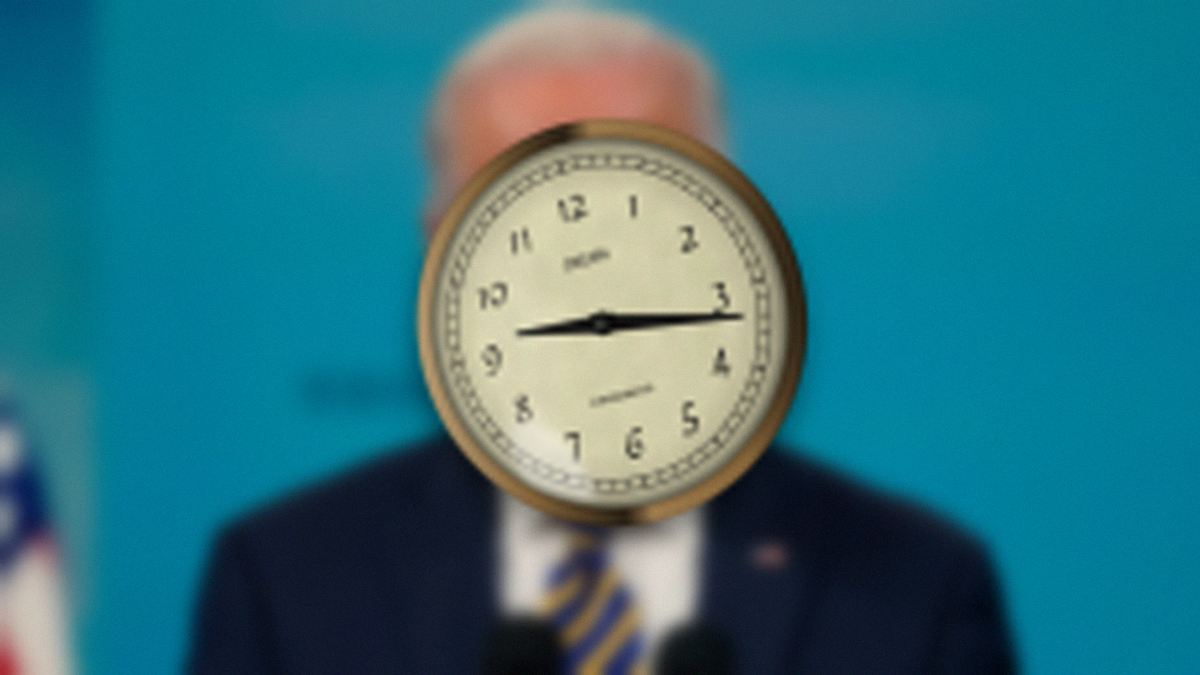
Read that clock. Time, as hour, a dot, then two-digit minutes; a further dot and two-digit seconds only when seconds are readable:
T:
9.17
